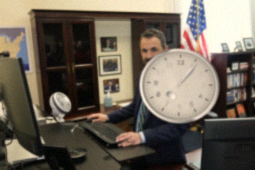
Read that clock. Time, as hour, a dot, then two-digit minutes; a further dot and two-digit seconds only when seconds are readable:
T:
7.06
